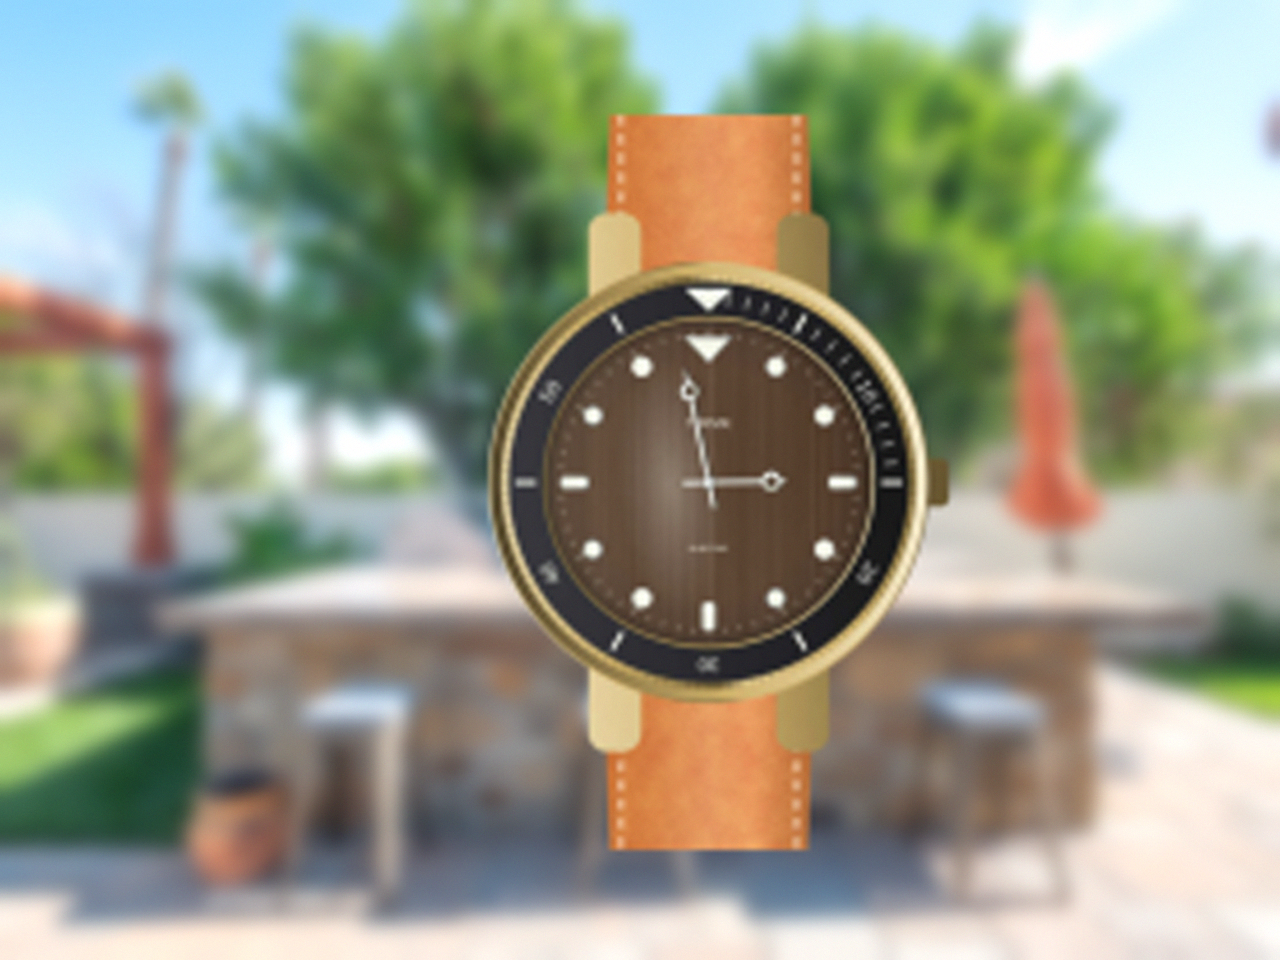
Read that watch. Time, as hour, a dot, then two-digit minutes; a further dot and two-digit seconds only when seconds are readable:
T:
2.58
